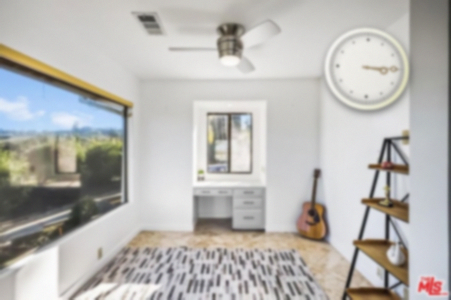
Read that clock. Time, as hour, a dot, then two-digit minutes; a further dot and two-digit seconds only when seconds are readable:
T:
3.15
